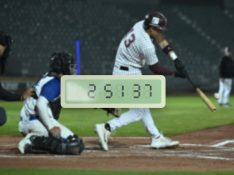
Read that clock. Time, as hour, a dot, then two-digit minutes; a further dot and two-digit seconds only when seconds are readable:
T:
2.51.37
